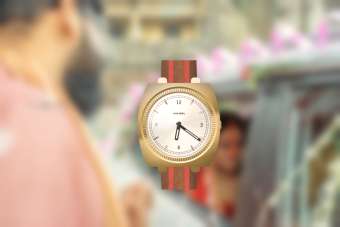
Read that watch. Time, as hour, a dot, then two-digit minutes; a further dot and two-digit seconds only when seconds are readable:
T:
6.21
